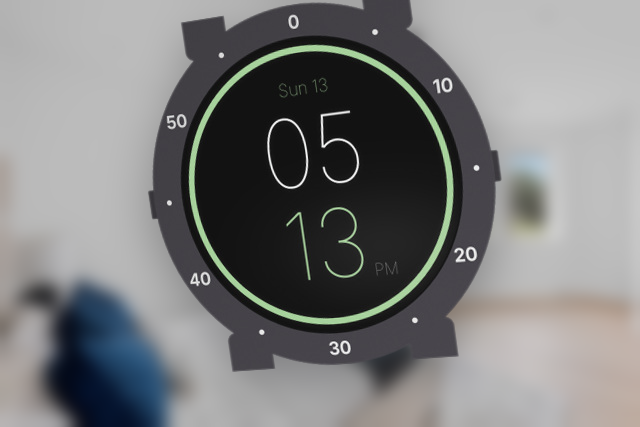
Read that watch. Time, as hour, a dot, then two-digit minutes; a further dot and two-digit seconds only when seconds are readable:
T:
5.13
